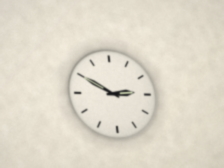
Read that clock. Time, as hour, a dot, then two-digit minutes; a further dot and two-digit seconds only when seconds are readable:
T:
2.50
